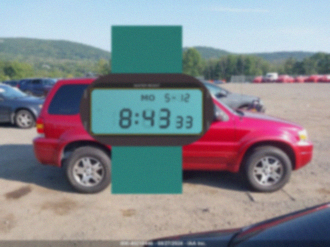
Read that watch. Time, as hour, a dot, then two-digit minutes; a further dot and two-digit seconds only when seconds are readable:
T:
8.43.33
